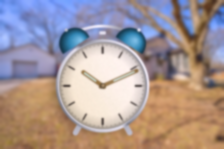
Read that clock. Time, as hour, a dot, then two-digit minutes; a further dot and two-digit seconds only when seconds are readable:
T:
10.11
